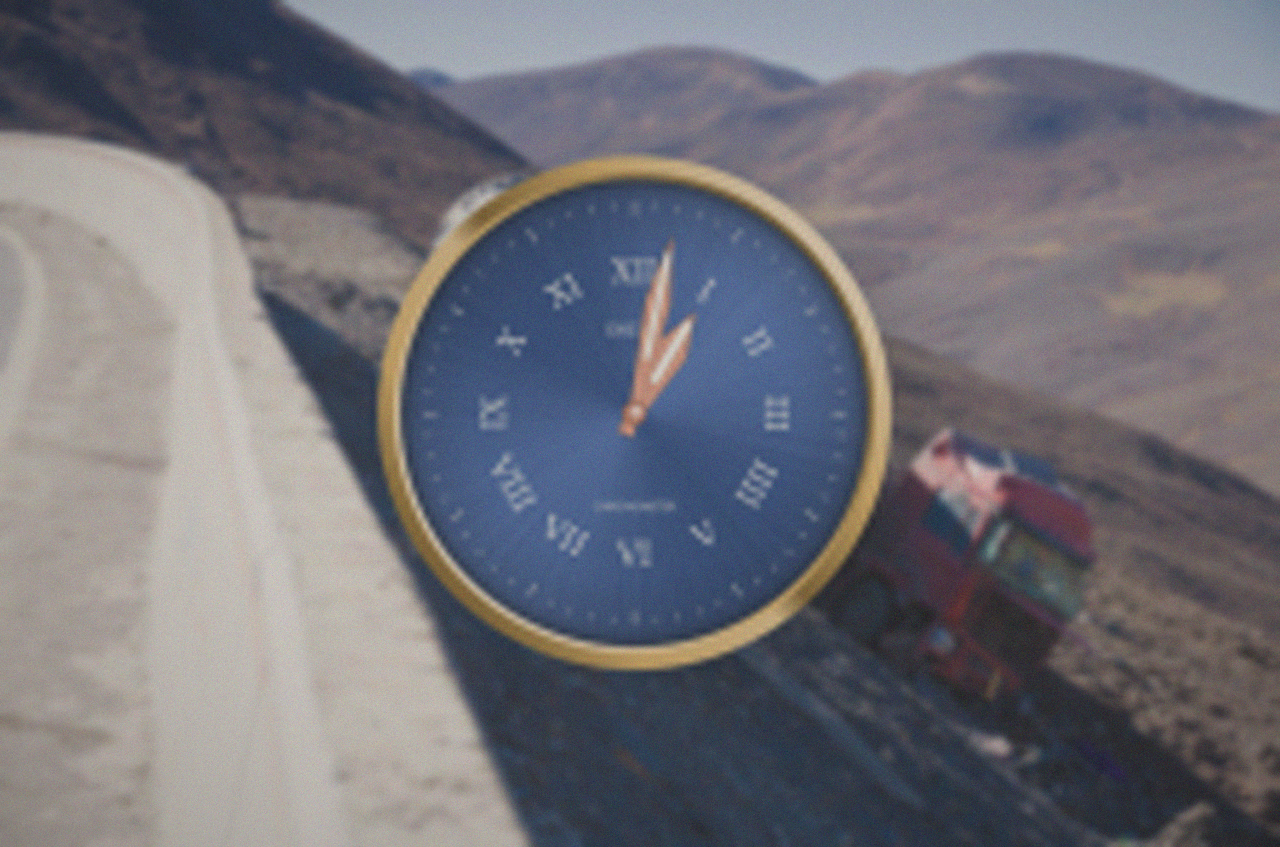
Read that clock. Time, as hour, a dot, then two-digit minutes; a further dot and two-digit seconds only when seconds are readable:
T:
1.02
